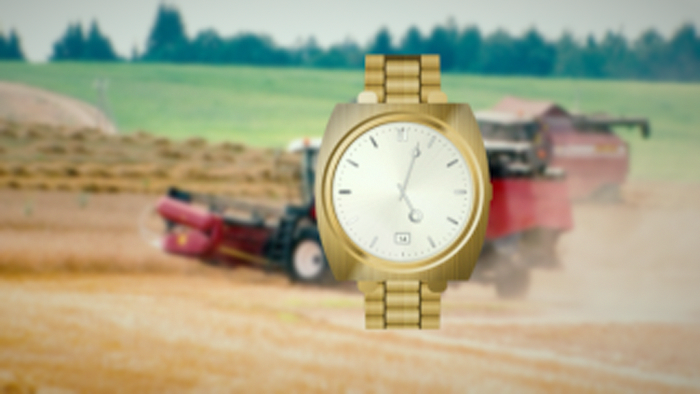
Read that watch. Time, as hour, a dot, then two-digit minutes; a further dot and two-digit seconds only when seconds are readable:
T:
5.03
